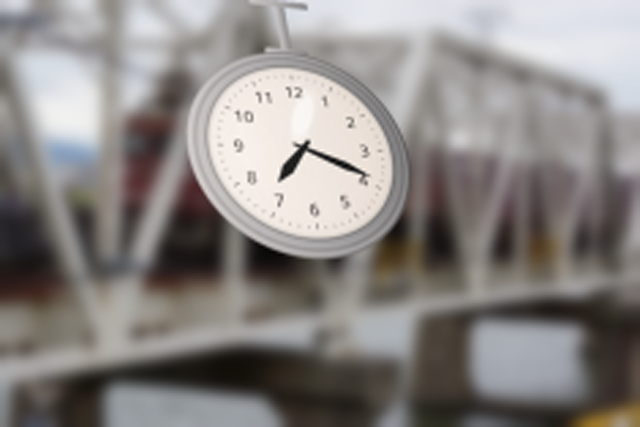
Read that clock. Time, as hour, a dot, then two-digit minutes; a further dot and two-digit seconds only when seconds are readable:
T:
7.19
